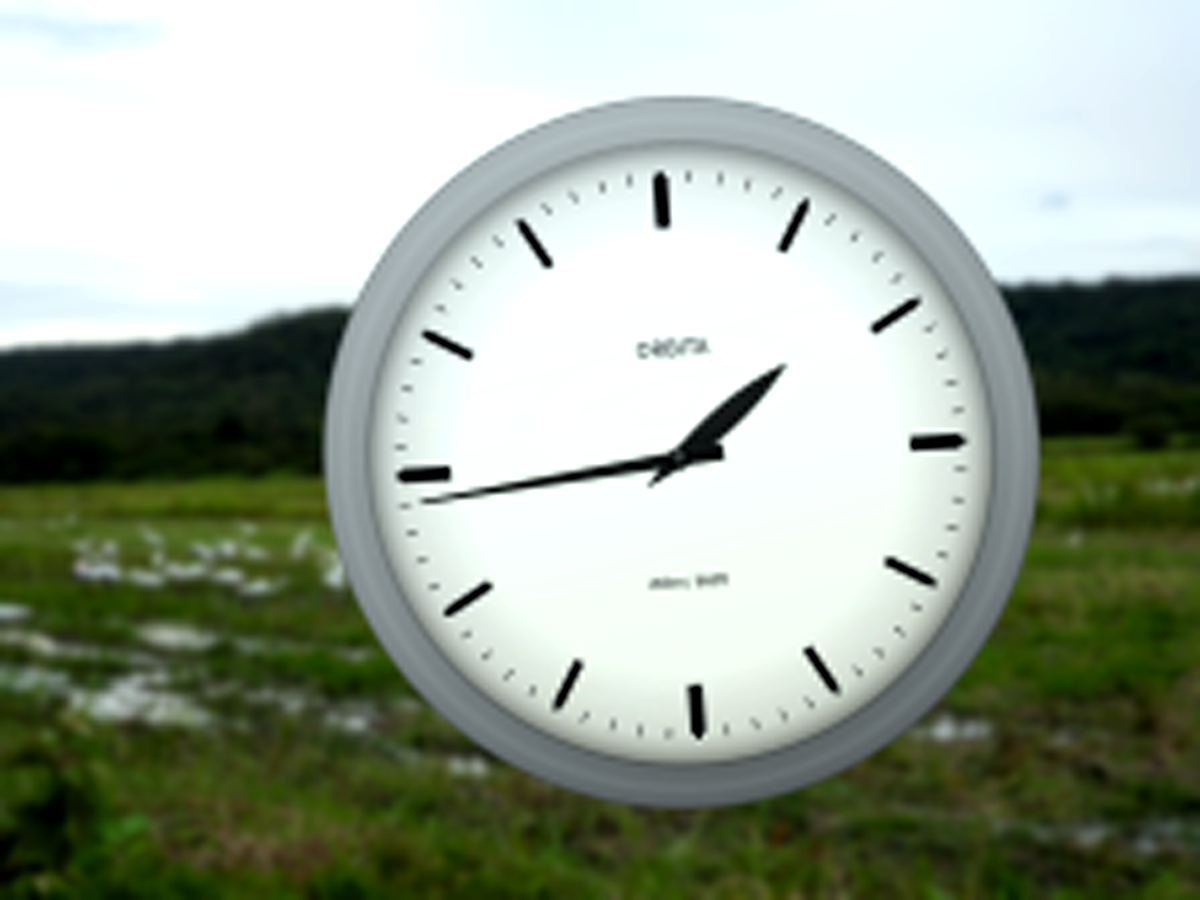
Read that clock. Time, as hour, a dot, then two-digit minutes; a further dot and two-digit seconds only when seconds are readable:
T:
1.44
